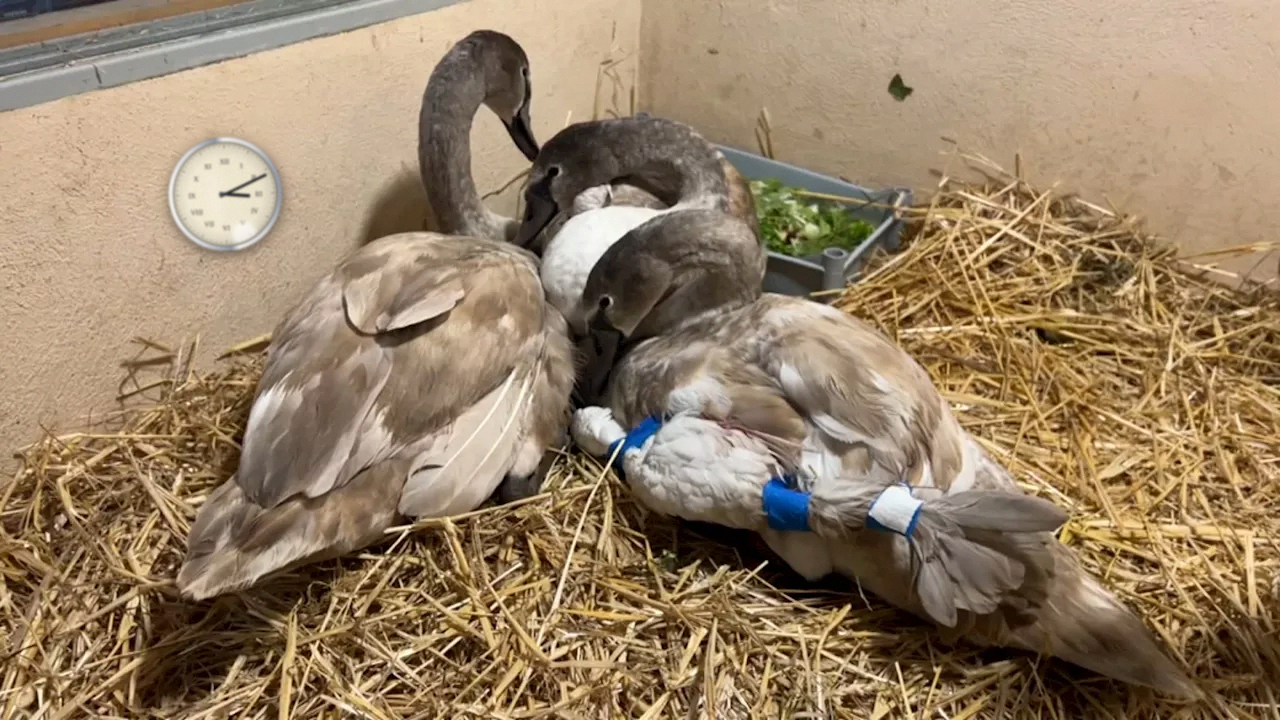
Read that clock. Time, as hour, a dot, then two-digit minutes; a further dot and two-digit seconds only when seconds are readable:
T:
3.11
